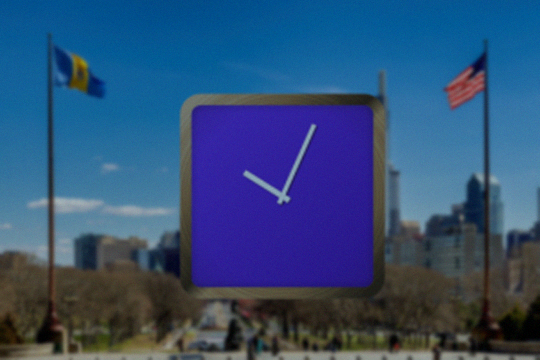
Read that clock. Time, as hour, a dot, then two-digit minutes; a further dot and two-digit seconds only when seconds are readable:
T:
10.04
